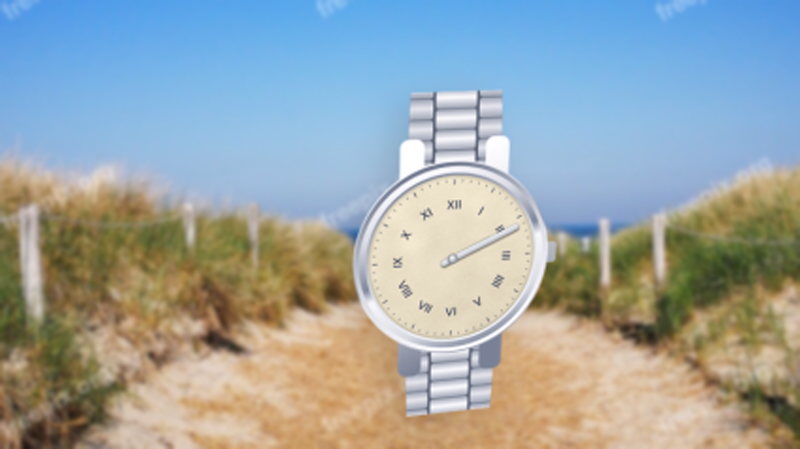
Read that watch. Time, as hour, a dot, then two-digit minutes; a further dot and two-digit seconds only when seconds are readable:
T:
2.11
